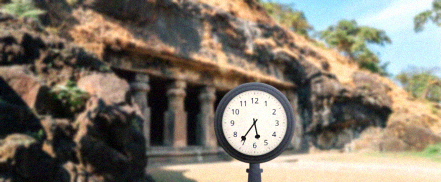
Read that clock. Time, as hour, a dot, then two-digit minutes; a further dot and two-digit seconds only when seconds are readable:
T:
5.36
